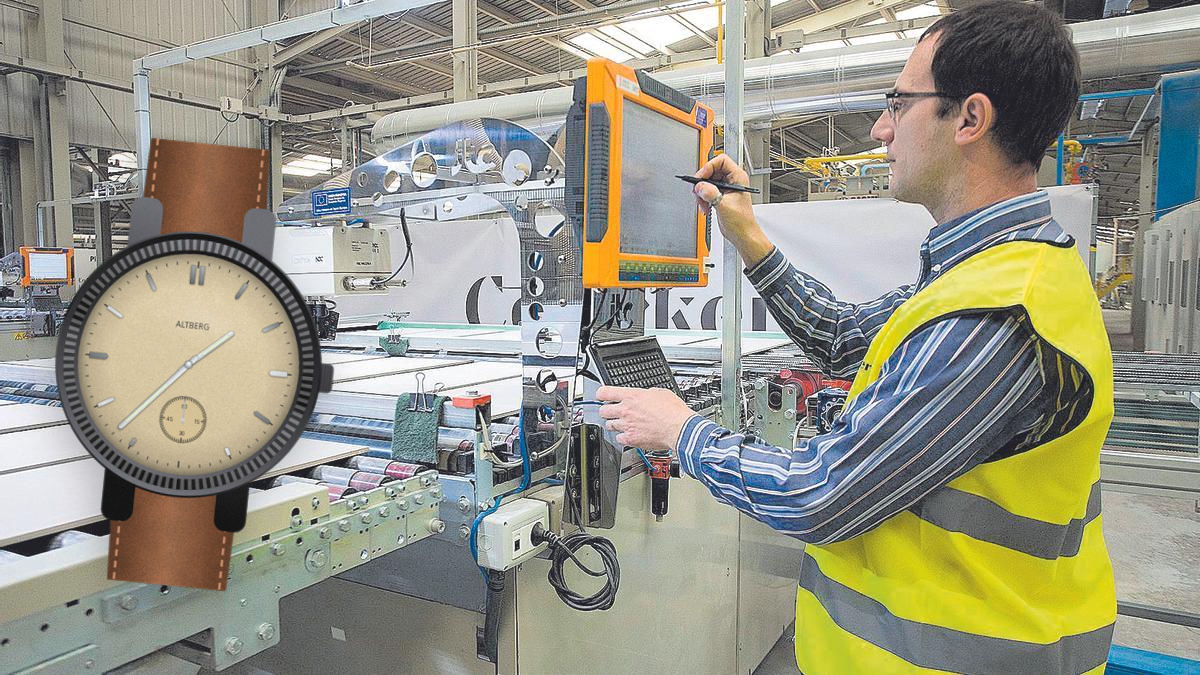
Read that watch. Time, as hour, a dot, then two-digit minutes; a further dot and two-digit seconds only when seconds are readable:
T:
1.37
